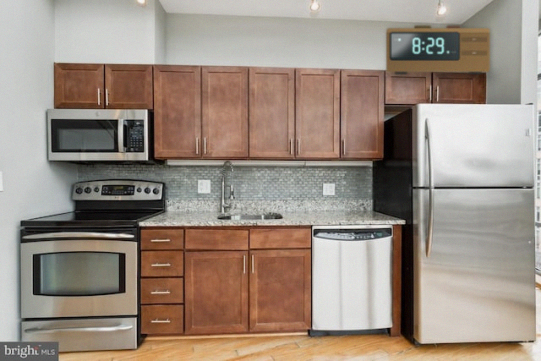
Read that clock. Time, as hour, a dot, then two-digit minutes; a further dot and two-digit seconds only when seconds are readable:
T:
8.29
